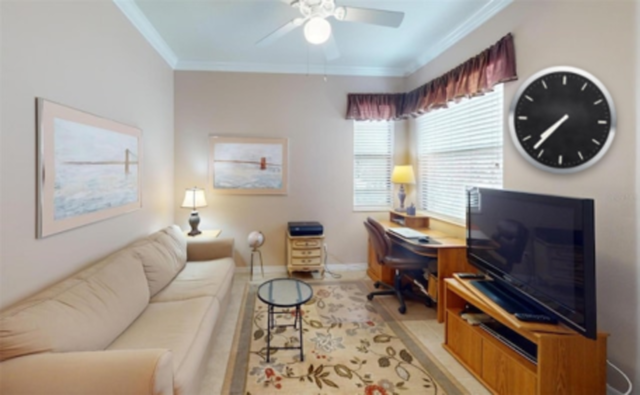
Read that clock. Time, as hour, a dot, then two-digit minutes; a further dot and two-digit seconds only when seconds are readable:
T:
7.37
